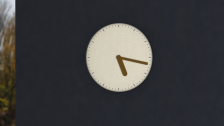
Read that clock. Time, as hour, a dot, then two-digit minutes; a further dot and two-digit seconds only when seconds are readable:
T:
5.17
